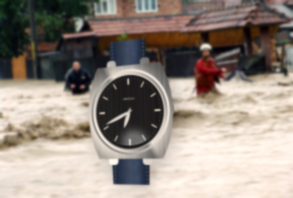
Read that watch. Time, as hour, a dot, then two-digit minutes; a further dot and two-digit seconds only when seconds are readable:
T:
6.41
